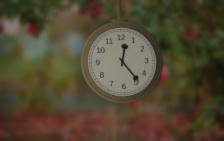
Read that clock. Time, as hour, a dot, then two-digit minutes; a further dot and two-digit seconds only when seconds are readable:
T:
12.24
